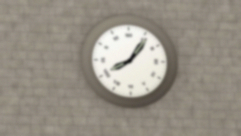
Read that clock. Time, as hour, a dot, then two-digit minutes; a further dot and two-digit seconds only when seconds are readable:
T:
8.06
